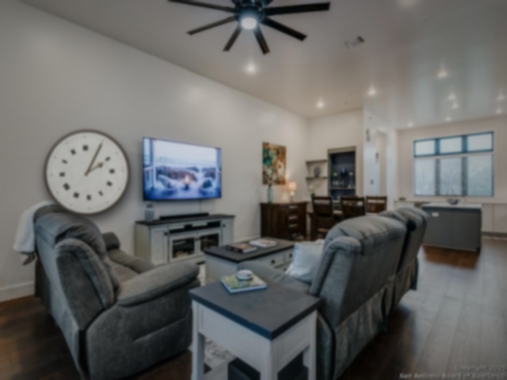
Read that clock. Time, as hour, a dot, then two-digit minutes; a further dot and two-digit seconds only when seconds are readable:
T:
2.05
